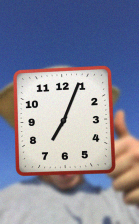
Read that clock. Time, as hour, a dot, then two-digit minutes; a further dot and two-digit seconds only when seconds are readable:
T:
7.04
